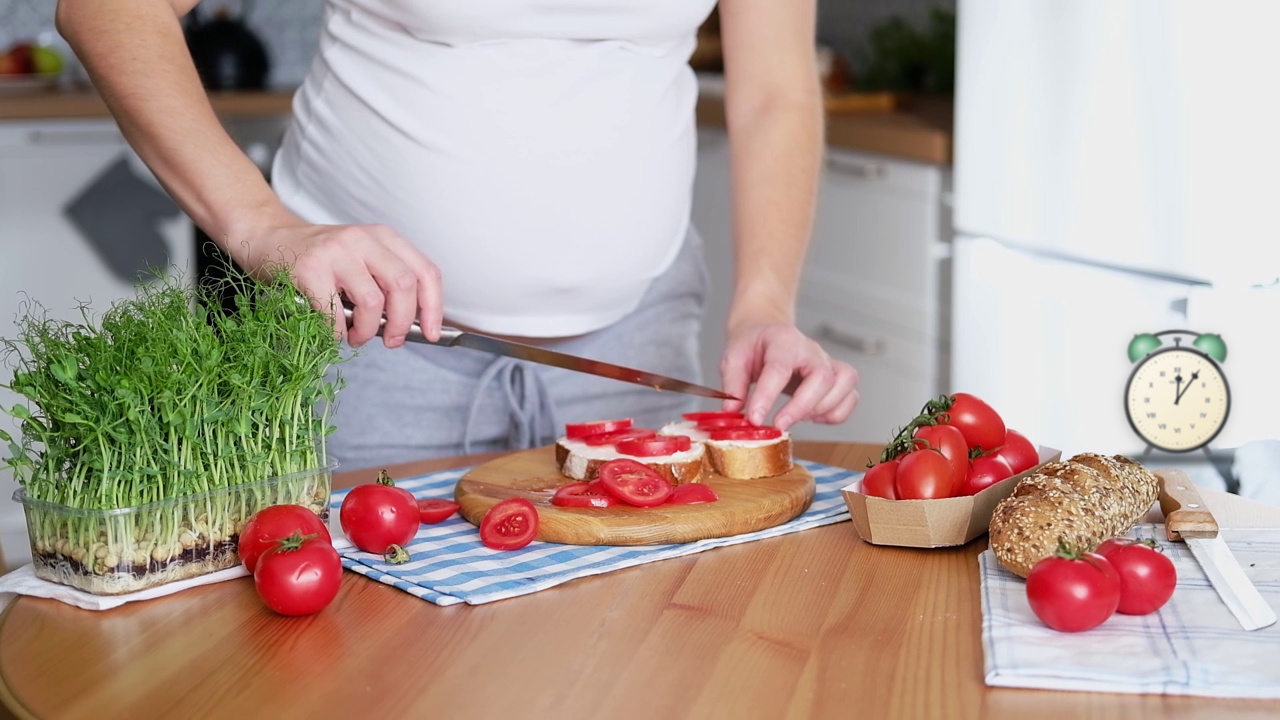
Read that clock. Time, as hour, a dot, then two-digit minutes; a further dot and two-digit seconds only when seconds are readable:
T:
12.06
